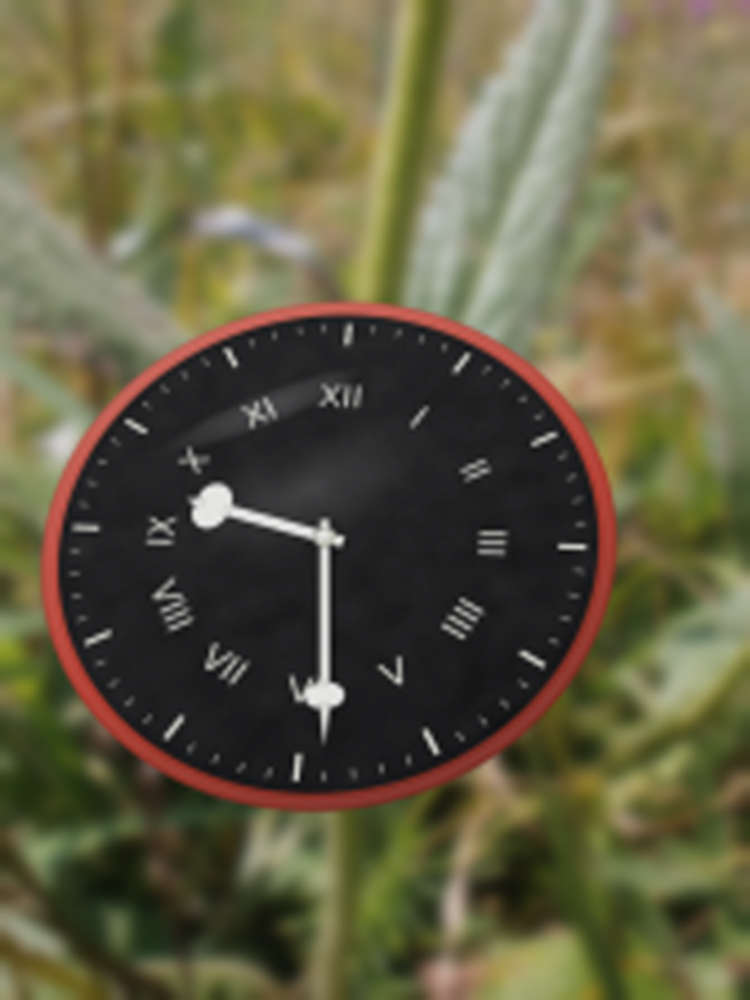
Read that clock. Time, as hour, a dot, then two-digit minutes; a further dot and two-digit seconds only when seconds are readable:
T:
9.29
